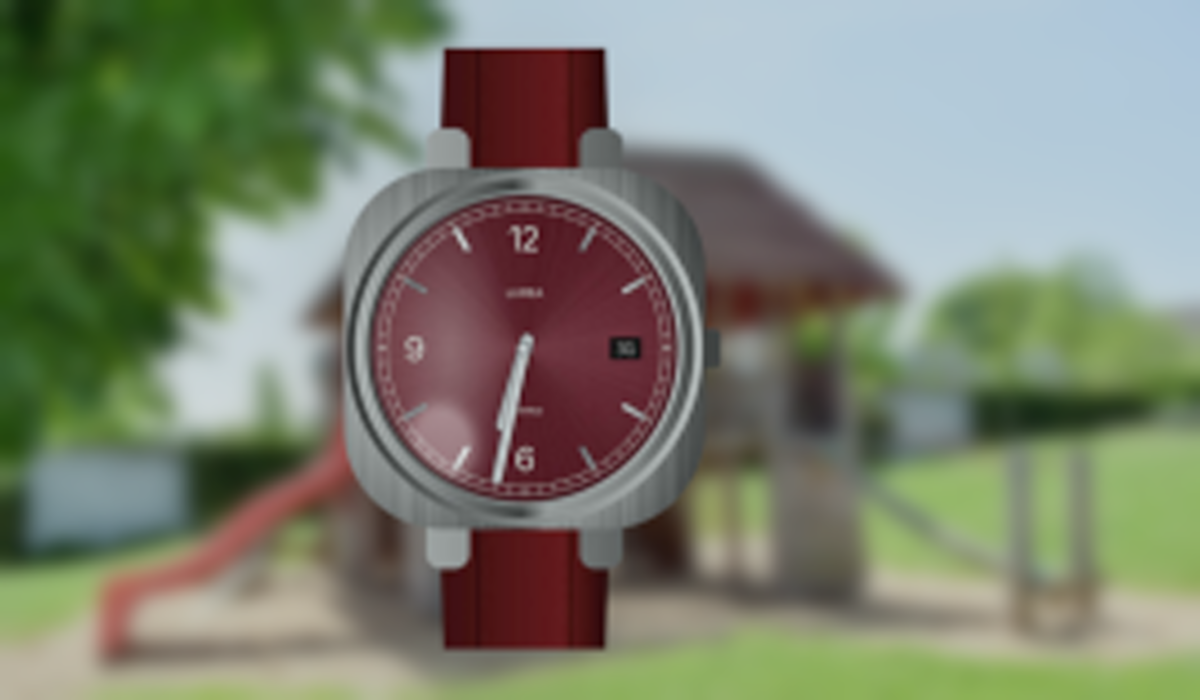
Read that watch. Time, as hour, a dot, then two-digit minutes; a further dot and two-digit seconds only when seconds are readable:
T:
6.32
